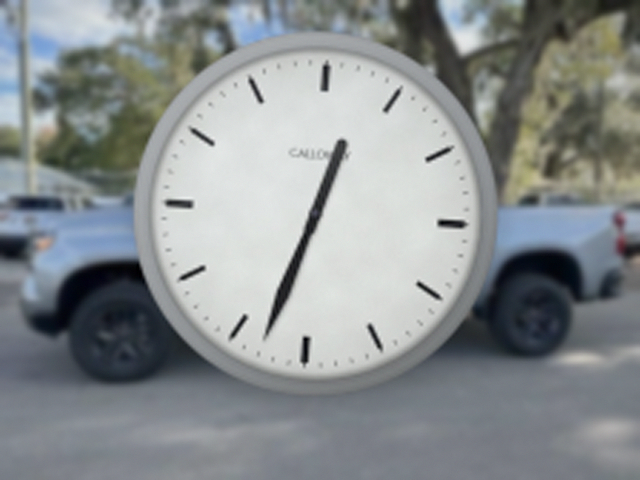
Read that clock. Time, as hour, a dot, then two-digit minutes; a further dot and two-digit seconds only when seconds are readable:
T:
12.33
